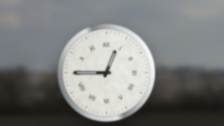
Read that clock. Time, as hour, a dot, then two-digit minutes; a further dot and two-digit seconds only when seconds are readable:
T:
12.45
